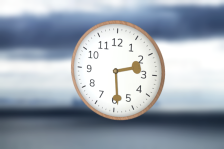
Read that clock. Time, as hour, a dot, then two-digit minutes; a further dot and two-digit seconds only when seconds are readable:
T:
2.29
